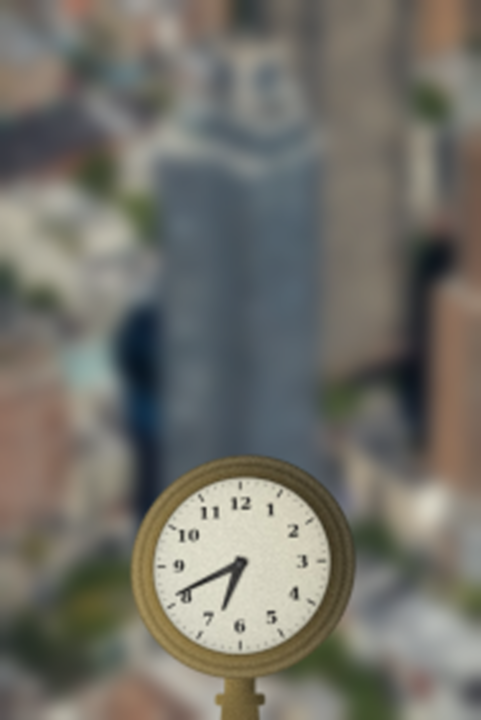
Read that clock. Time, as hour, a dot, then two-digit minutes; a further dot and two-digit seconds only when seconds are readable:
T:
6.41
